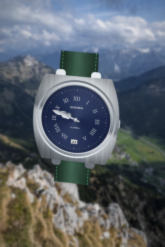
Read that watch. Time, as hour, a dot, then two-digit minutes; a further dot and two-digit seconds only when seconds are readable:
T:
9.48
